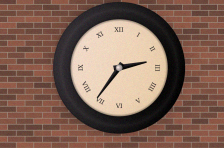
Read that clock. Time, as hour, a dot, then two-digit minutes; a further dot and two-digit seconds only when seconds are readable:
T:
2.36
